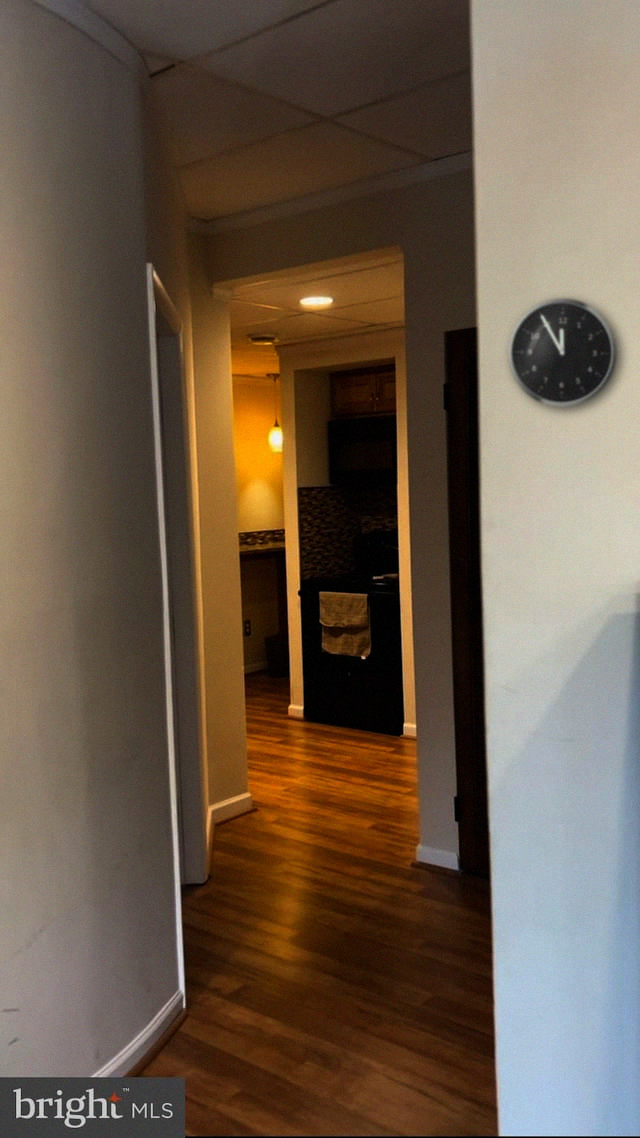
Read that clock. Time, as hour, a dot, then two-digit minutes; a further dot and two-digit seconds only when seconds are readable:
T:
11.55
